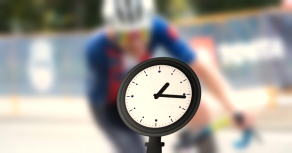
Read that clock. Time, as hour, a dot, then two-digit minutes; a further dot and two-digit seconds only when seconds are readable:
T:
1.16
